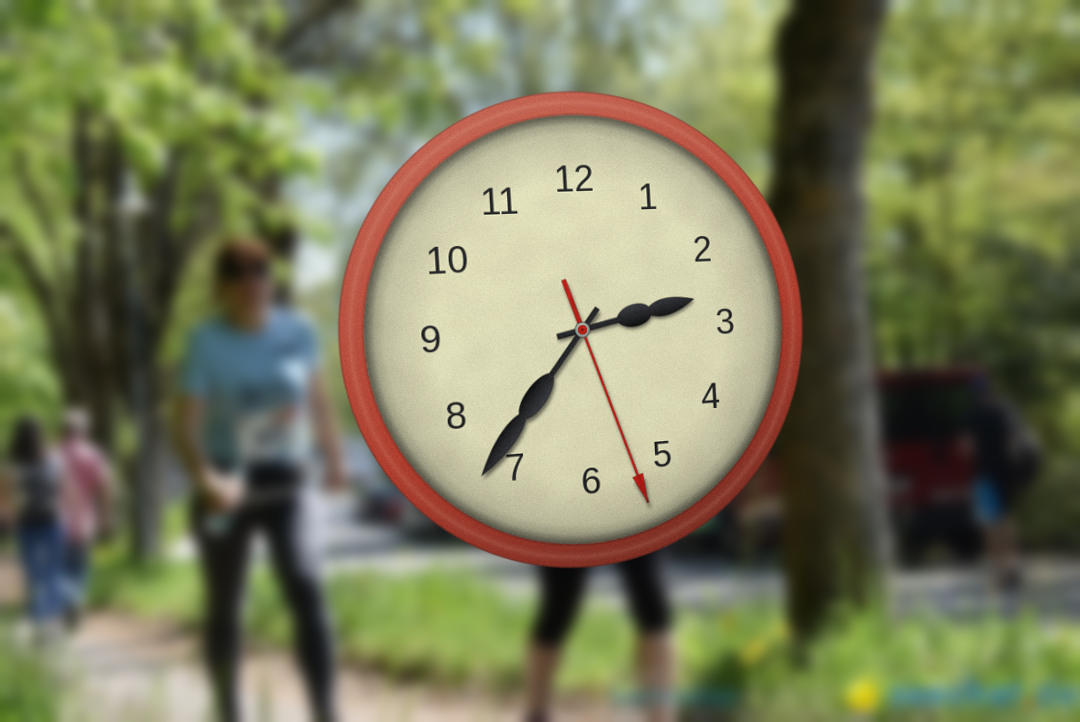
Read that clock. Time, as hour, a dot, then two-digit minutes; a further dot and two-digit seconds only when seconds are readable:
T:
2.36.27
